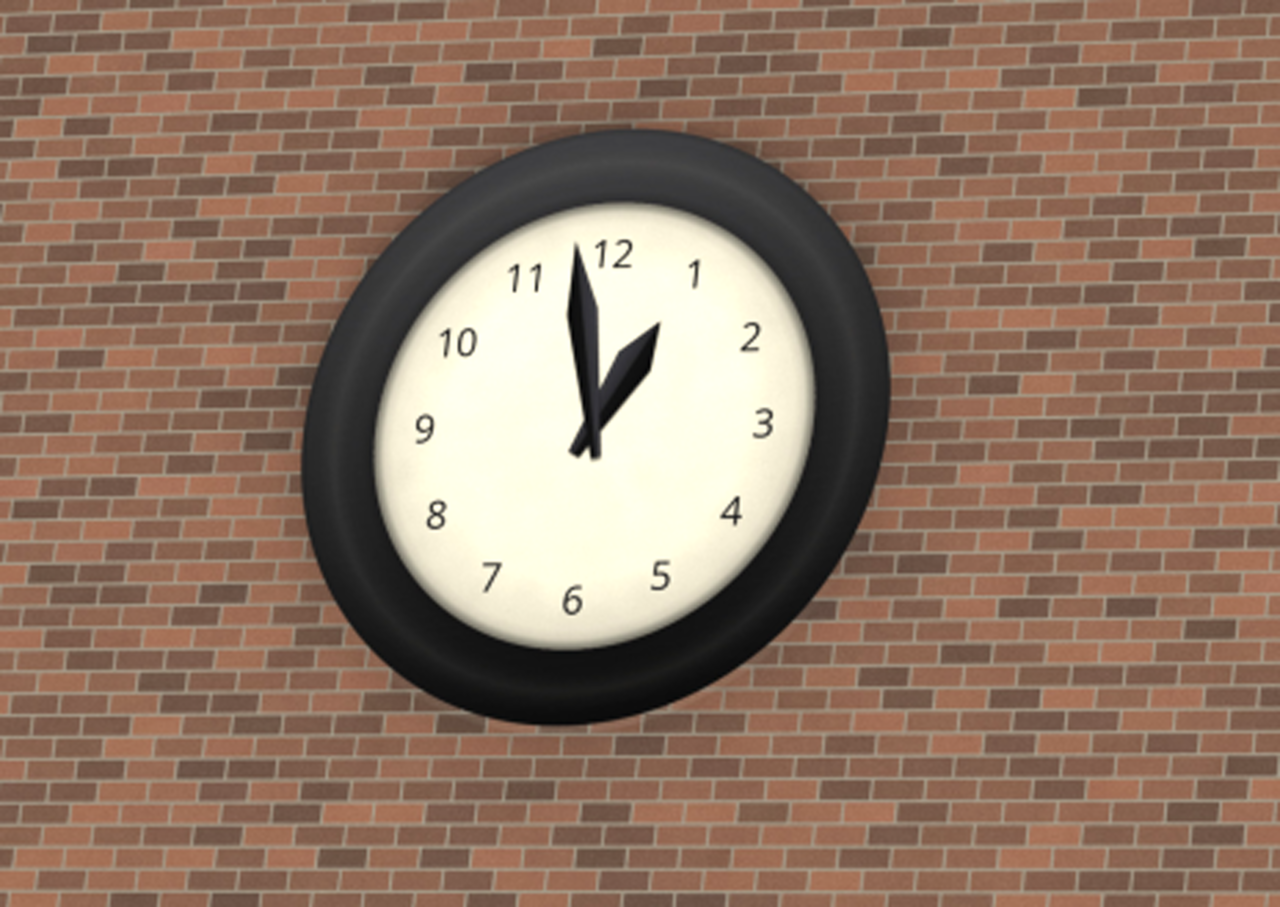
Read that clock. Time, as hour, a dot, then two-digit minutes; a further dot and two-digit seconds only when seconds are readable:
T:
12.58
